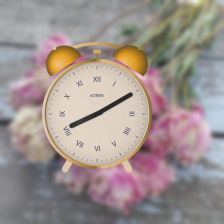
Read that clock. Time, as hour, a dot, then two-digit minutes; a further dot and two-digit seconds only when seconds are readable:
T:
8.10
